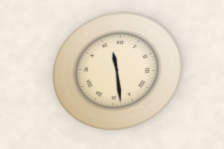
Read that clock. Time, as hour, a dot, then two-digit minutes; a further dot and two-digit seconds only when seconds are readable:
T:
11.28
